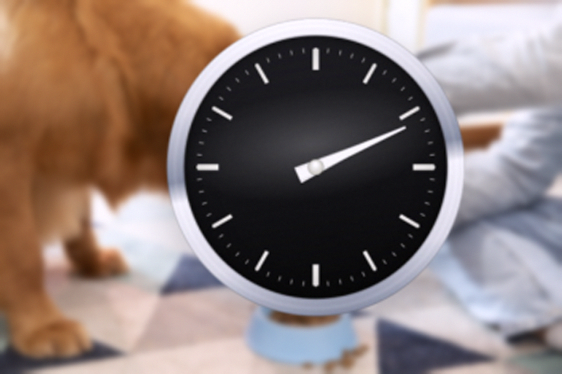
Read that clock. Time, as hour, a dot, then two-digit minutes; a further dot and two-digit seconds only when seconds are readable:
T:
2.11
